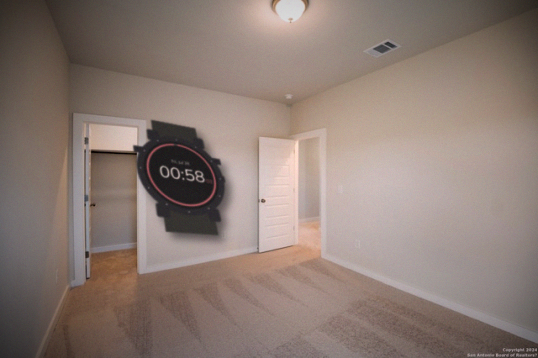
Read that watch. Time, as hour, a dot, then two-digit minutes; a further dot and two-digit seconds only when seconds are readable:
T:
0.58
